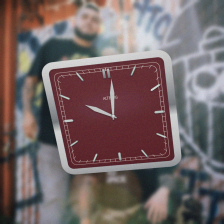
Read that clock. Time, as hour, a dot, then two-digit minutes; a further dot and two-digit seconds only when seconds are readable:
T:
10.01
